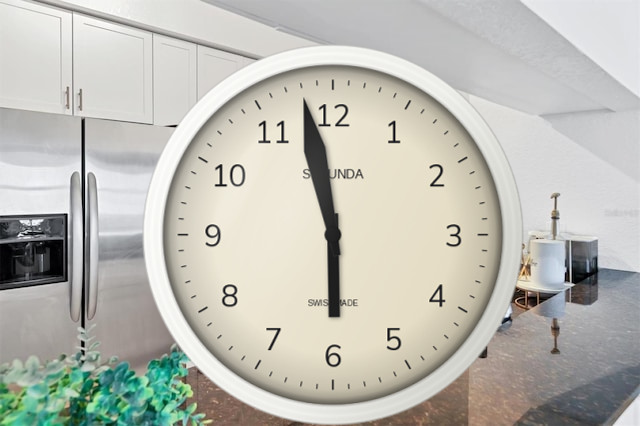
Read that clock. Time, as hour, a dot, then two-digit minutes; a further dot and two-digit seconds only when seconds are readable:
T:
5.58
